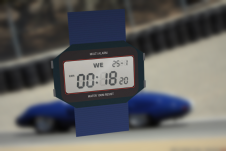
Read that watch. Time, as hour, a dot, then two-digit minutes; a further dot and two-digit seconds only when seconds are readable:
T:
0.18.20
